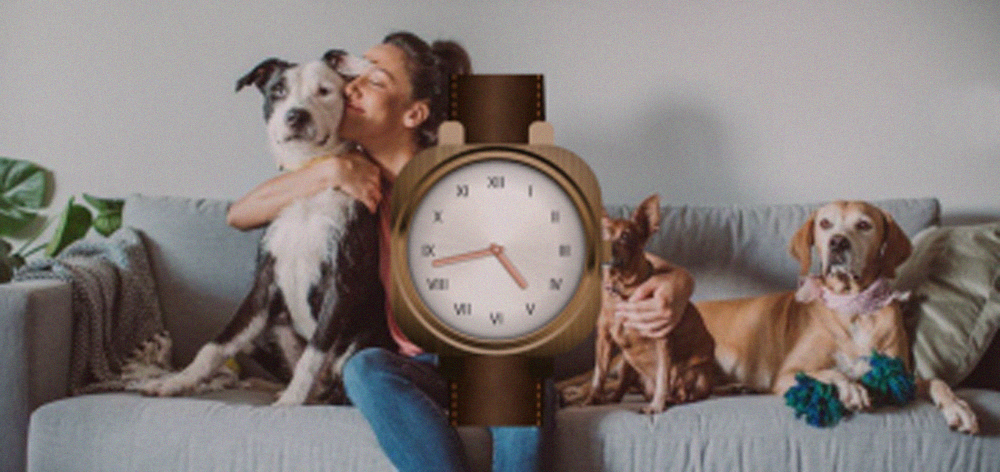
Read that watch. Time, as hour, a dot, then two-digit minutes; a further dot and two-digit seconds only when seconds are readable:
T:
4.43
